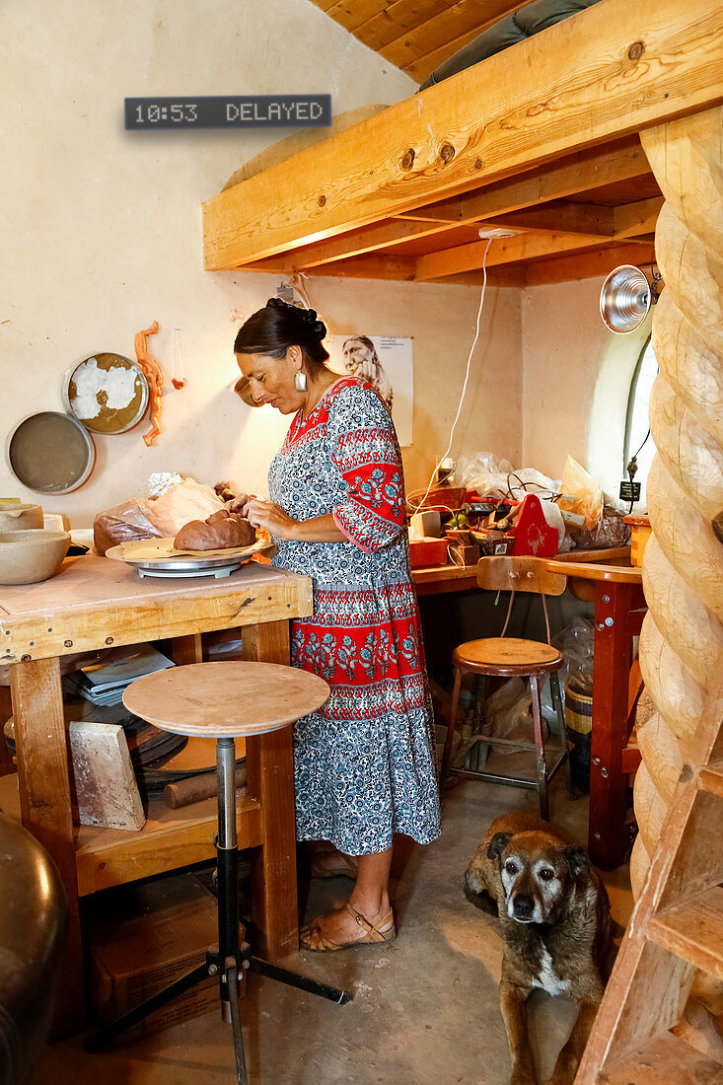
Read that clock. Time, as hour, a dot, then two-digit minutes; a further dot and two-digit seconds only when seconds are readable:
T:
10.53
